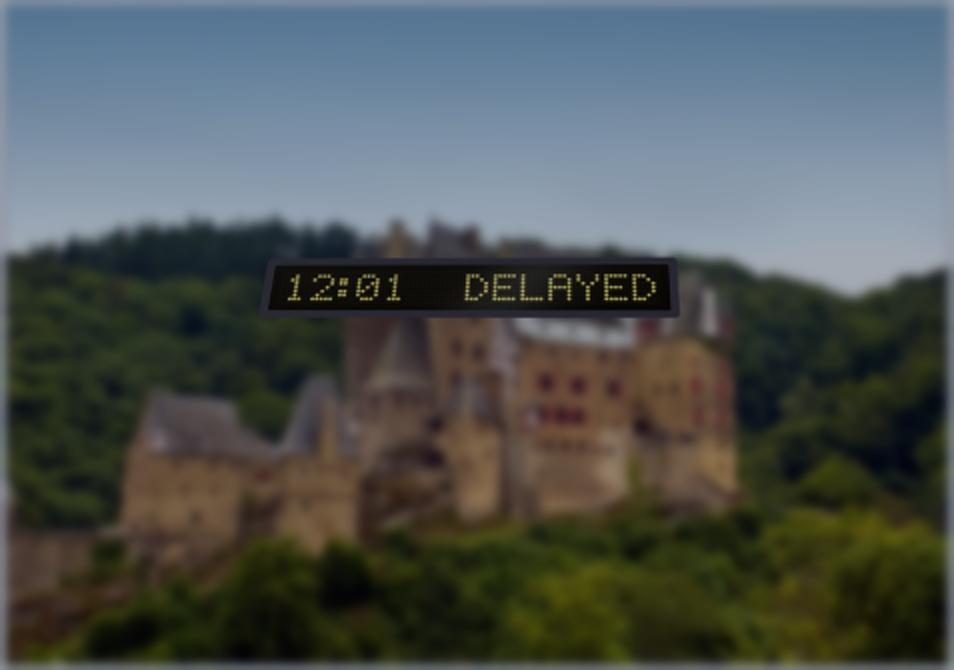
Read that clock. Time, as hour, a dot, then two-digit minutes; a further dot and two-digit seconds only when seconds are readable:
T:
12.01
